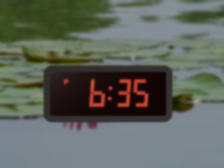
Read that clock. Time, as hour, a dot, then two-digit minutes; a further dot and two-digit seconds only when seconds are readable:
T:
6.35
